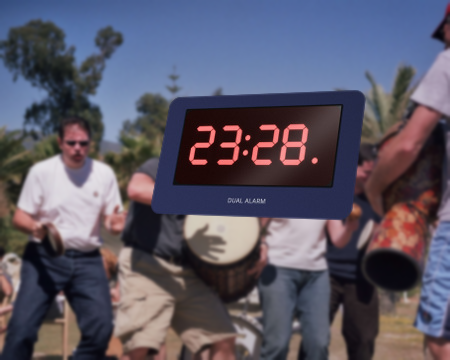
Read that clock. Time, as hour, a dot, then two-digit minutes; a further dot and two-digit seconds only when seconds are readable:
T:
23.28
